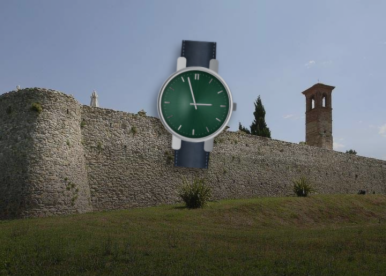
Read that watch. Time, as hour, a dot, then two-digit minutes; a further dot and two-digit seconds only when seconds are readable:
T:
2.57
